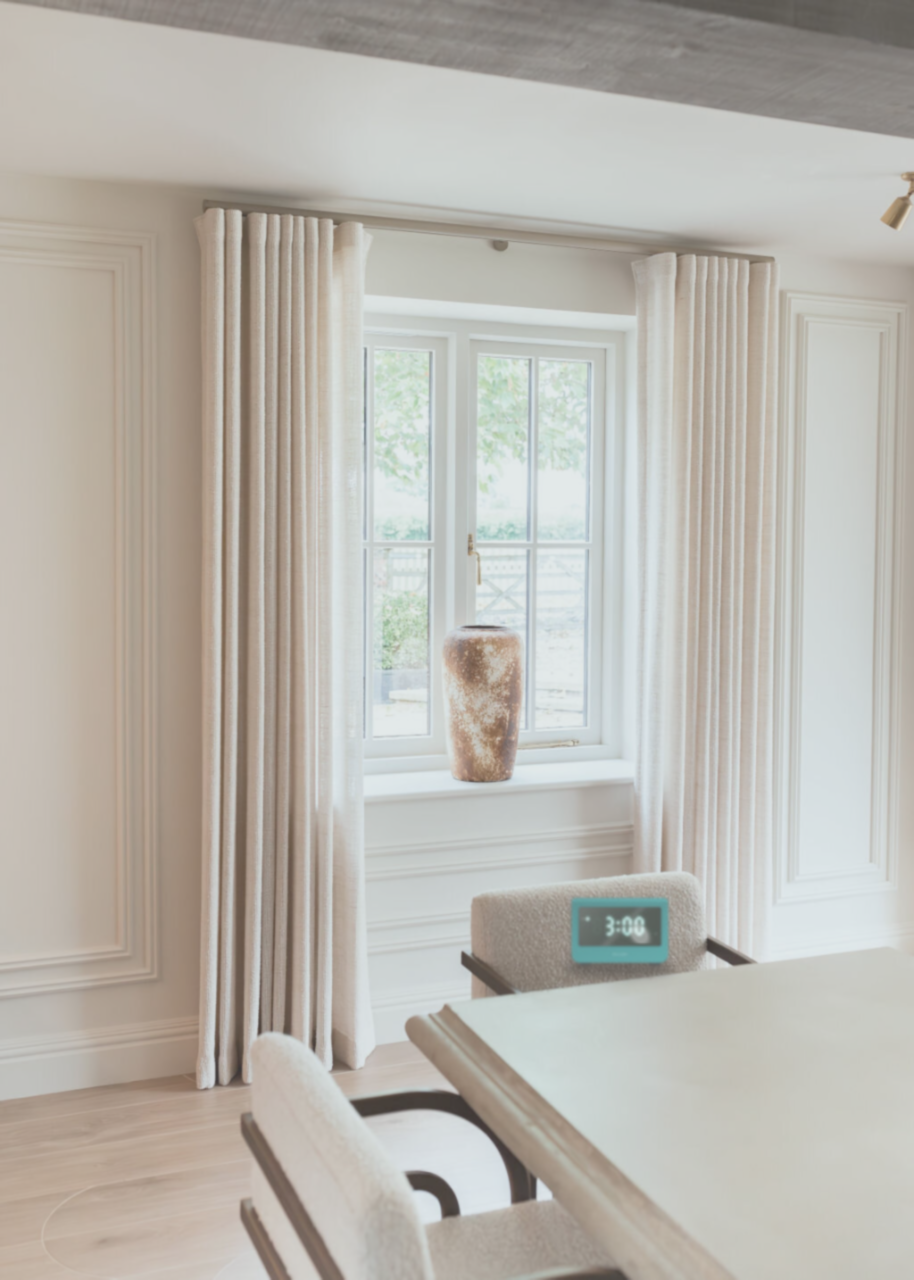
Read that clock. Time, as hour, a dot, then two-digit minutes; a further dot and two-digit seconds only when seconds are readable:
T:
3.00
